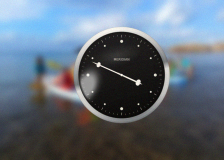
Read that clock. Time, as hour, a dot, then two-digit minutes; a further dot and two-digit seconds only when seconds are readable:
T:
3.49
